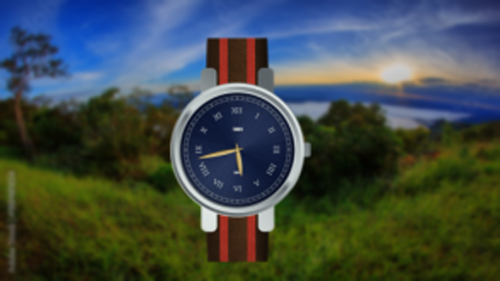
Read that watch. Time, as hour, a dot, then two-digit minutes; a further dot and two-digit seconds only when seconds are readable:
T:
5.43
